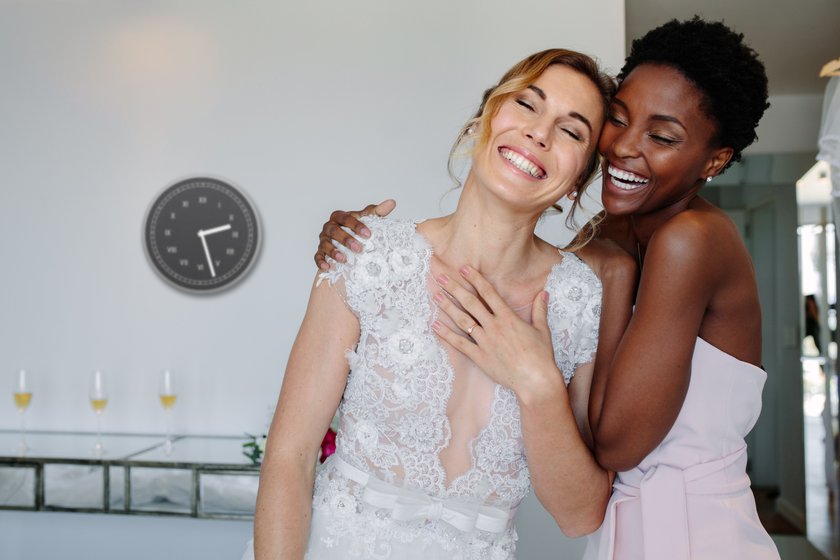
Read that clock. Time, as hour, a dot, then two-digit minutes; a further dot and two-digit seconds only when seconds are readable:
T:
2.27
